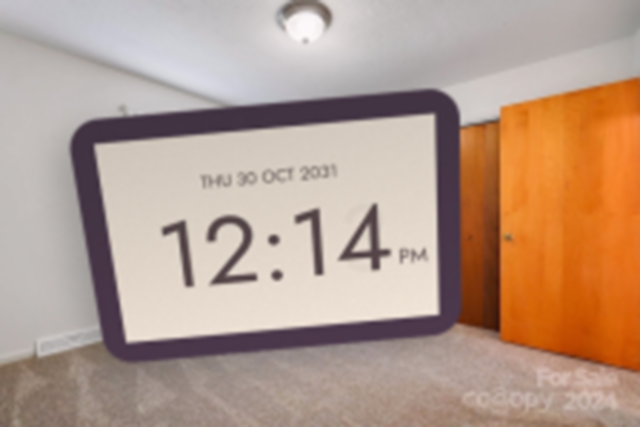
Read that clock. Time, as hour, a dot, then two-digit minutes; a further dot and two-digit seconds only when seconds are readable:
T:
12.14
